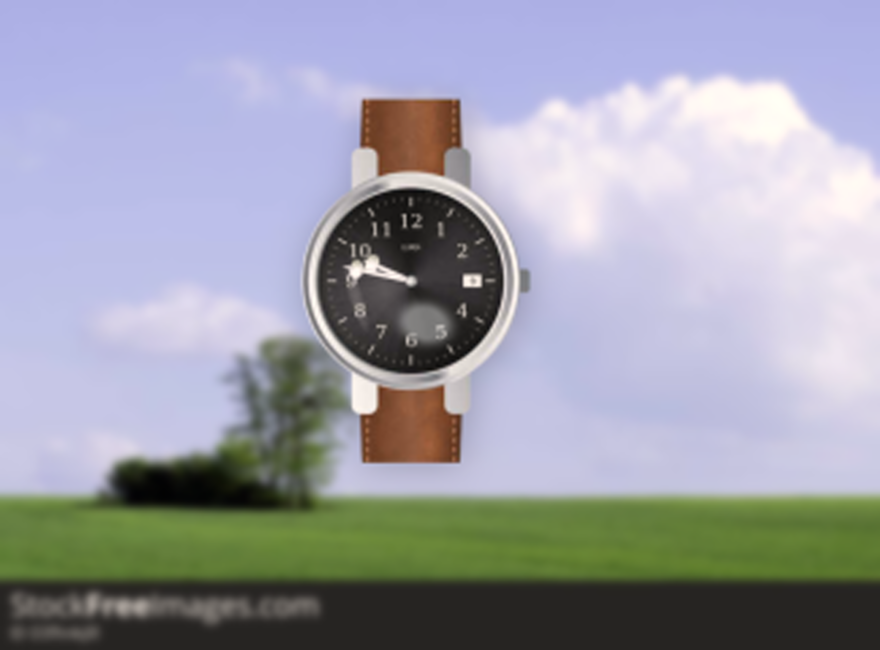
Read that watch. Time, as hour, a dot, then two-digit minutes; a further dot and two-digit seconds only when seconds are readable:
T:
9.47
